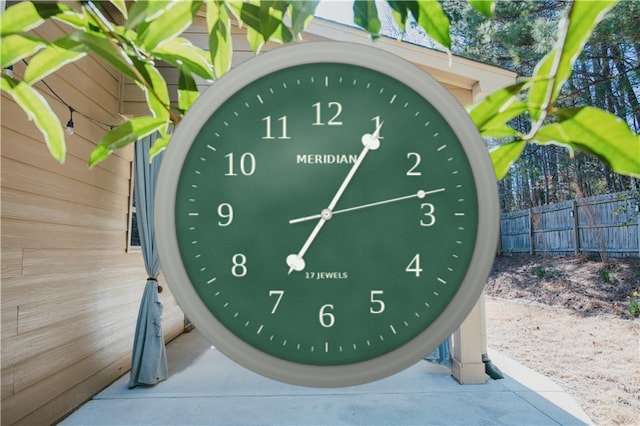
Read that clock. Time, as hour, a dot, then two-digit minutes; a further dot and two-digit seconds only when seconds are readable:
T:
7.05.13
